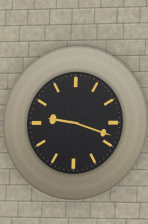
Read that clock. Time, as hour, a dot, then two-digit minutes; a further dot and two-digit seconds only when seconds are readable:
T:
9.18
